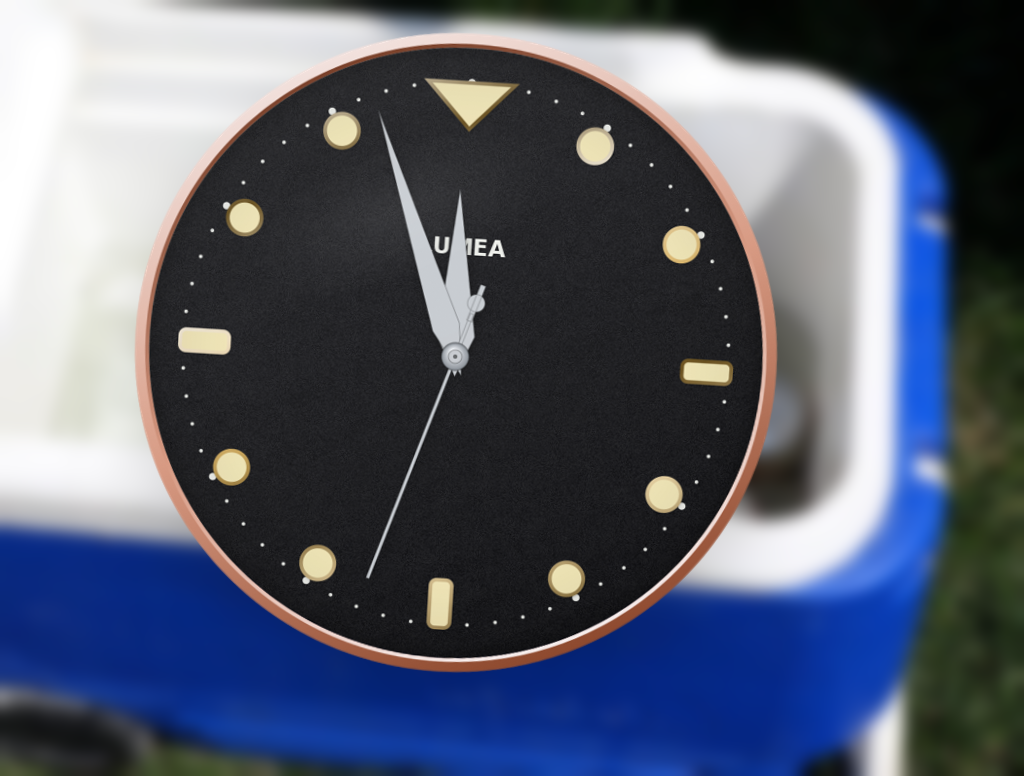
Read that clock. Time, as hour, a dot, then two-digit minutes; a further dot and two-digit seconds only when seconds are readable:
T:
11.56.33
